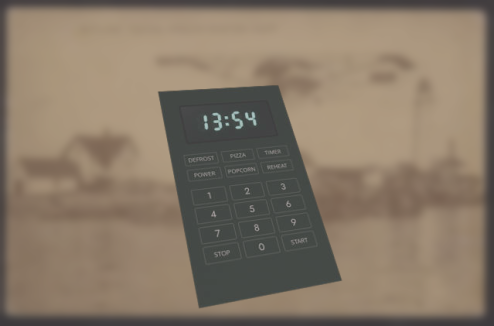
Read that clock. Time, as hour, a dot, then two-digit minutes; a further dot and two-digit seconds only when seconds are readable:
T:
13.54
